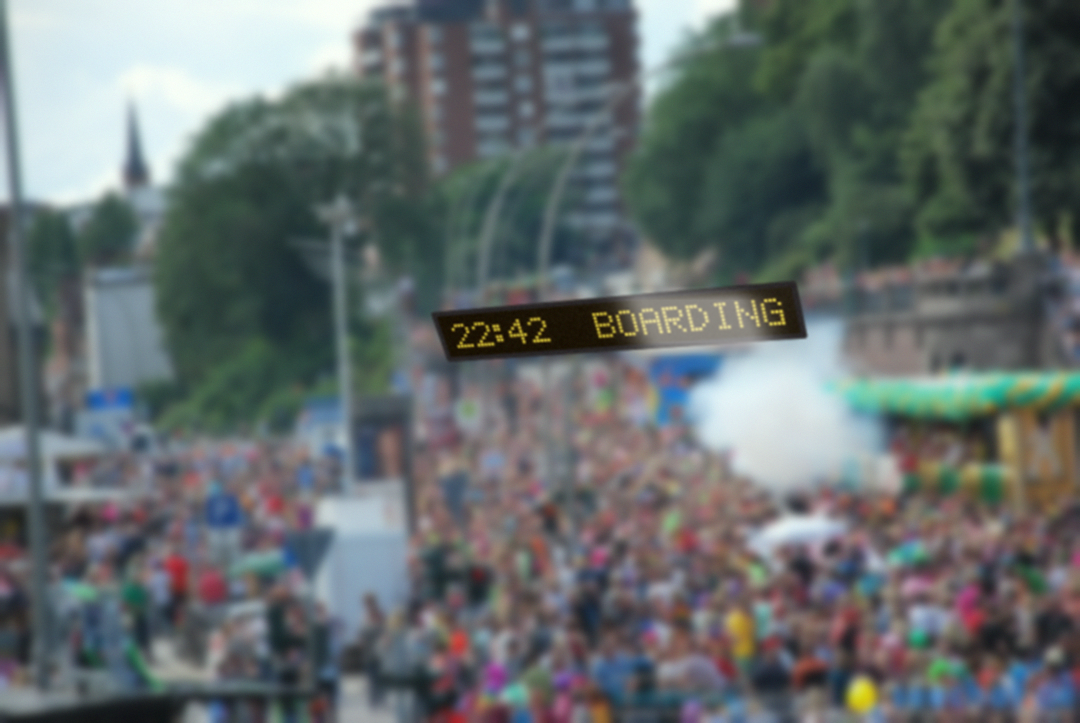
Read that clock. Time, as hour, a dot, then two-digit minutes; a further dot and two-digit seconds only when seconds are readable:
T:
22.42
